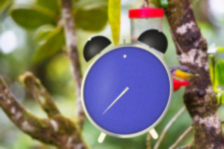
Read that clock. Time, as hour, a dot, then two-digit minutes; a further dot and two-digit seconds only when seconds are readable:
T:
7.38
